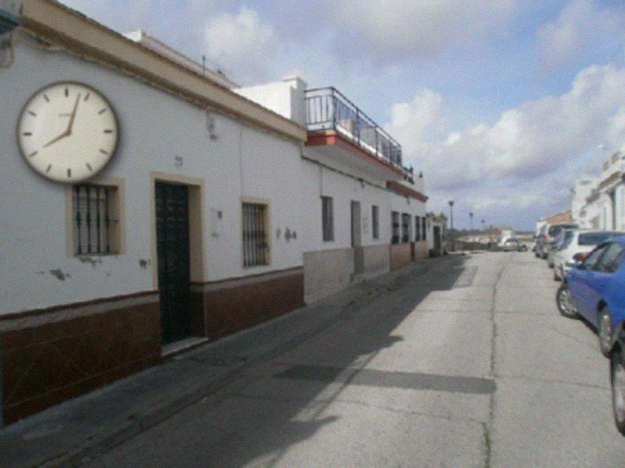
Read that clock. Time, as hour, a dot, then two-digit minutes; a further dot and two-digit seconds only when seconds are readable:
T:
8.03
